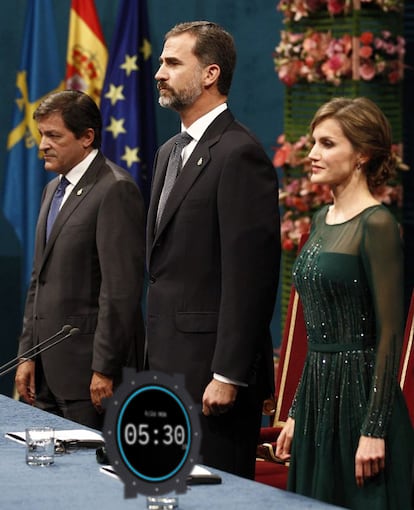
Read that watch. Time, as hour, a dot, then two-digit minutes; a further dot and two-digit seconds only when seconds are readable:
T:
5.30
